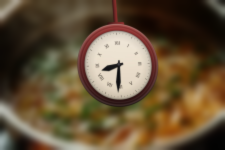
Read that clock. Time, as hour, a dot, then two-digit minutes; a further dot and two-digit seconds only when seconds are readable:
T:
8.31
